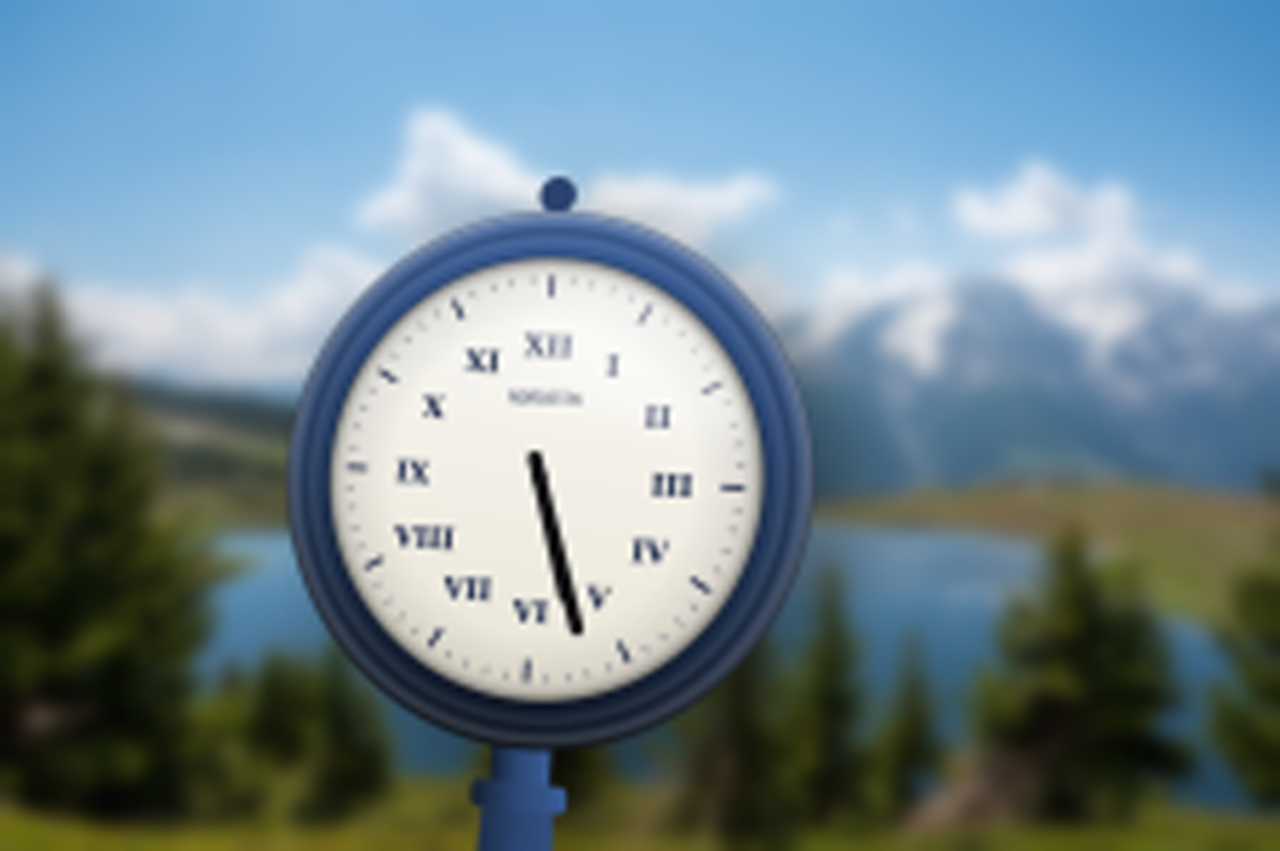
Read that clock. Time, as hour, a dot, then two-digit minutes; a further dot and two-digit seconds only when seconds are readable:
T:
5.27
